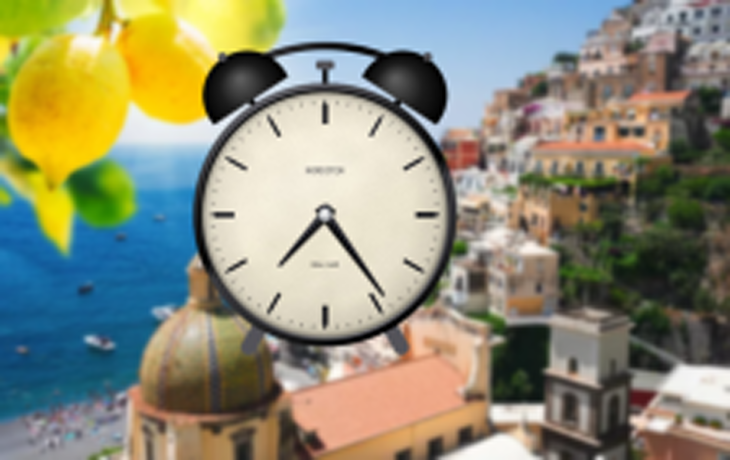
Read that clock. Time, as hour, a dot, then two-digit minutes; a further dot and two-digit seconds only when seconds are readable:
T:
7.24
